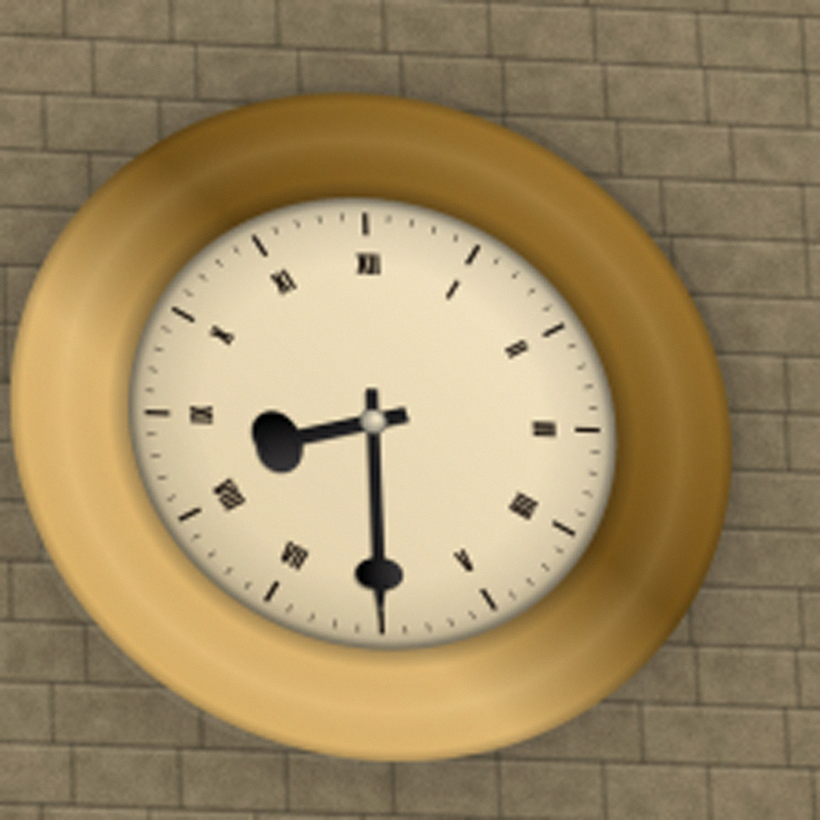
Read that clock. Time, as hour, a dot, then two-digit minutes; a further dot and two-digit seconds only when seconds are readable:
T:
8.30
